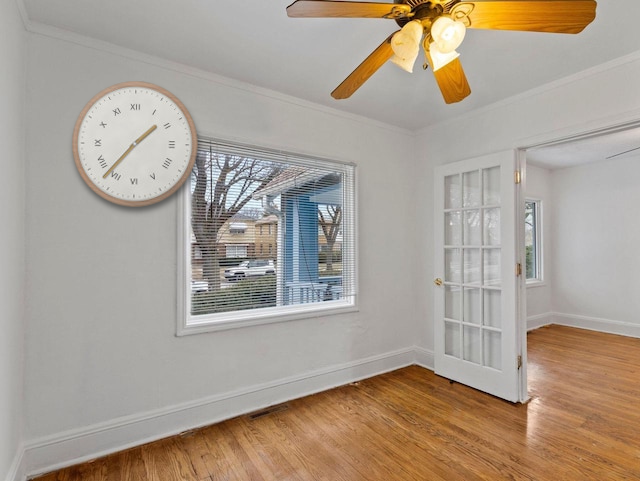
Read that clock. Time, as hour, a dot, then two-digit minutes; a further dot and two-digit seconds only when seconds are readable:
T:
1.37
